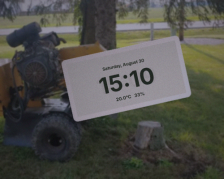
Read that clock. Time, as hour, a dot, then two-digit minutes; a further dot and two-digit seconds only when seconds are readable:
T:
15.10
